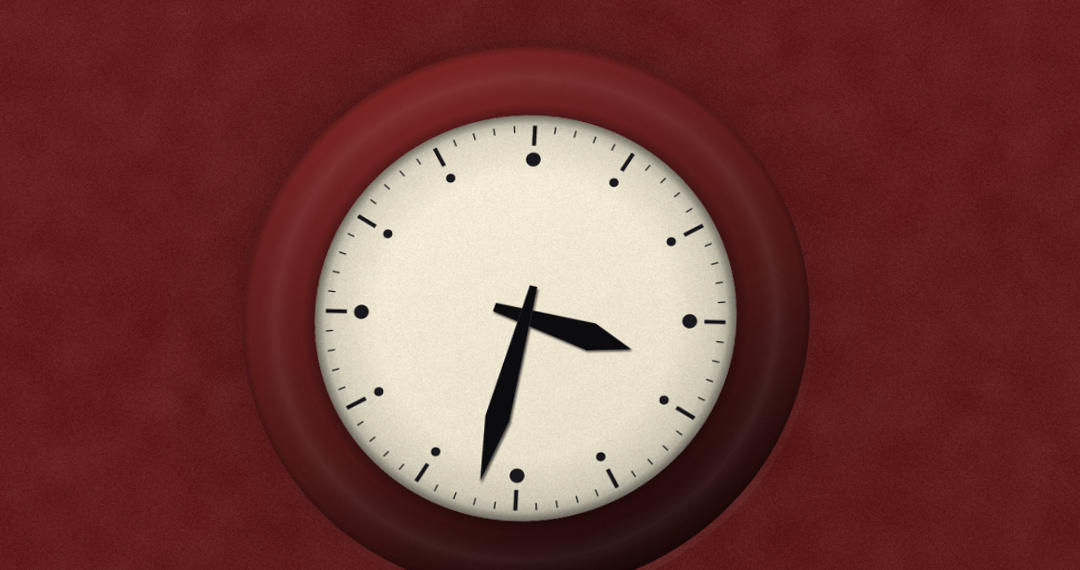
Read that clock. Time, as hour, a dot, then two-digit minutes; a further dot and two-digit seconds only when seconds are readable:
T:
3.32
